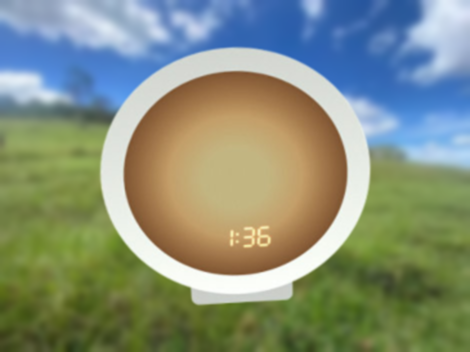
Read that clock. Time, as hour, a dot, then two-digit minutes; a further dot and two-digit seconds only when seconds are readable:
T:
1.36
